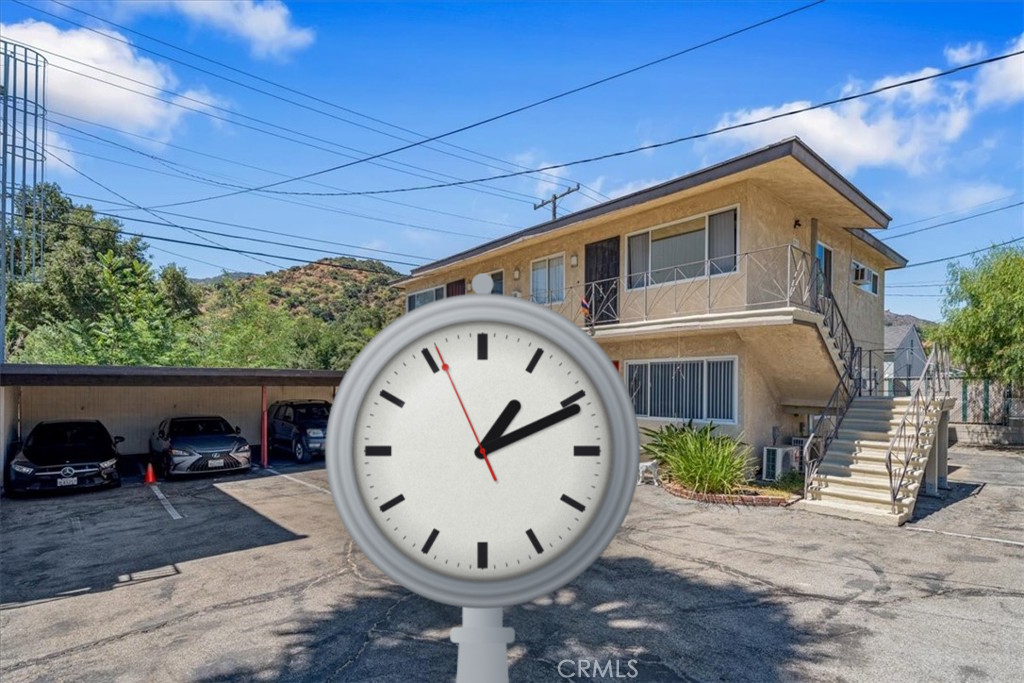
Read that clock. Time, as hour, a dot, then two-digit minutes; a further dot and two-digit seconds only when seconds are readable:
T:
1.10.56
